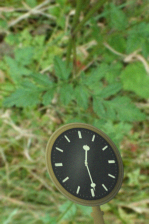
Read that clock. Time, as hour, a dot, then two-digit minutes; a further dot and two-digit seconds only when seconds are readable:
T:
12.29
